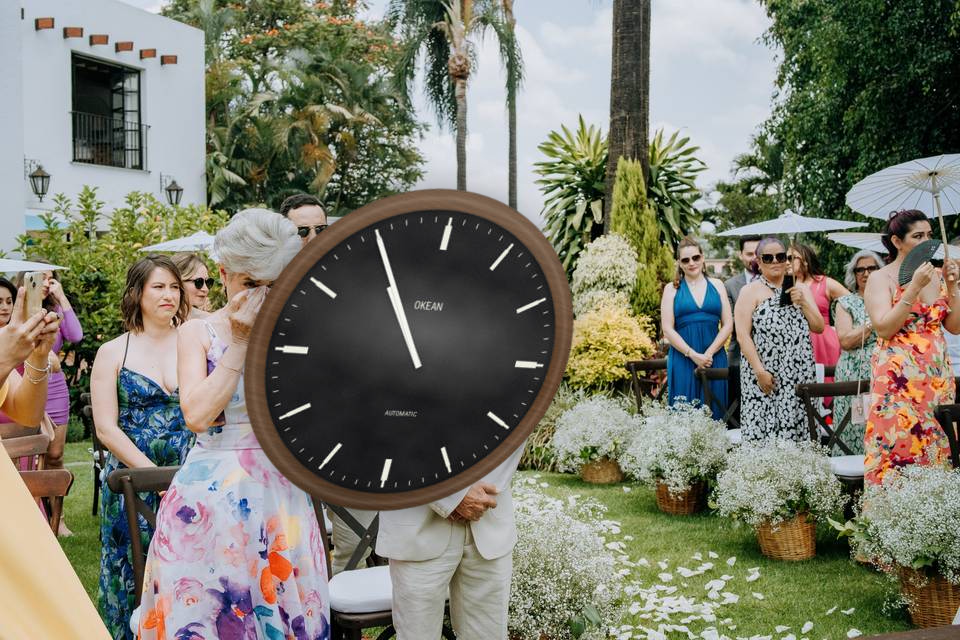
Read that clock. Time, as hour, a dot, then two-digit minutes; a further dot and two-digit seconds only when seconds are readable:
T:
10.55
